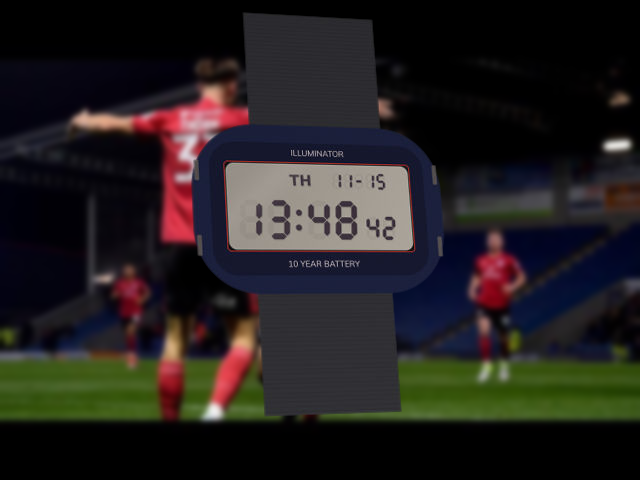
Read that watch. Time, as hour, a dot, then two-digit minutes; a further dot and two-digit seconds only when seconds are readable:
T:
13.48.42
